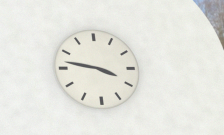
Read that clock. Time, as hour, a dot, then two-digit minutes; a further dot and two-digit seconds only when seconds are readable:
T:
3.47
